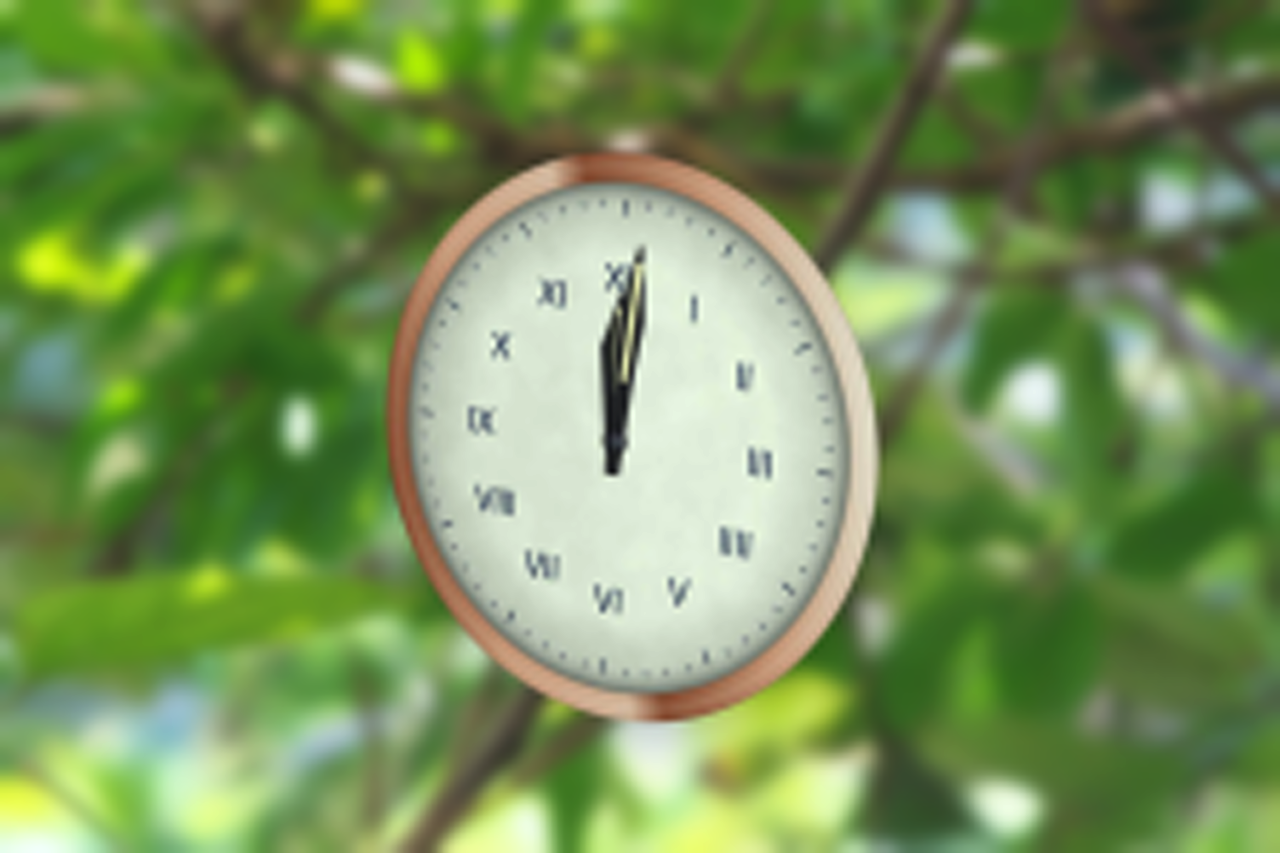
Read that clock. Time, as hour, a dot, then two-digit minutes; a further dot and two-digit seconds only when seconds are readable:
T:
12.01
